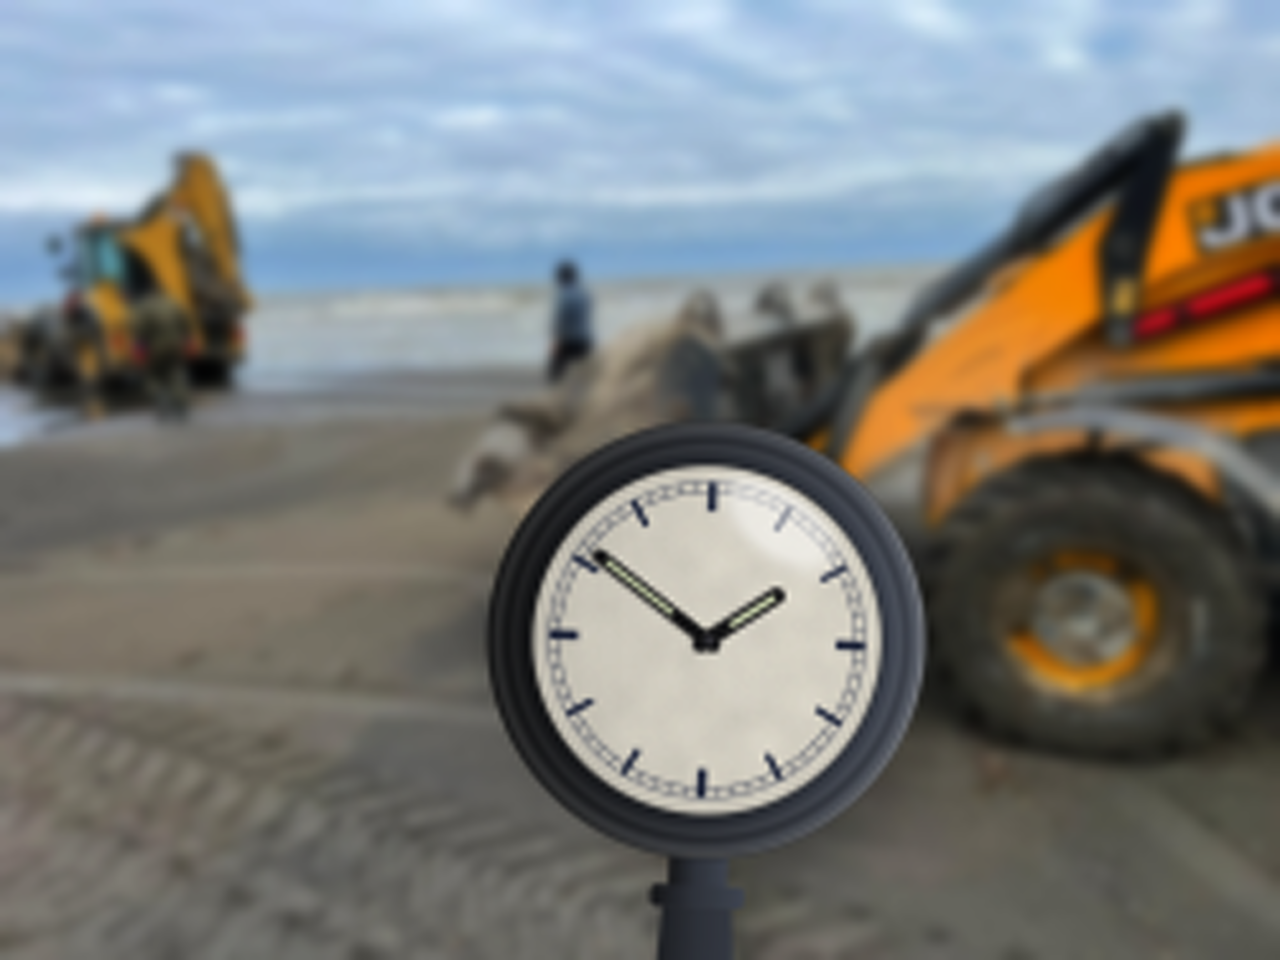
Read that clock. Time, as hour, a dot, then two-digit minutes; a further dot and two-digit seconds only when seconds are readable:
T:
1.51
